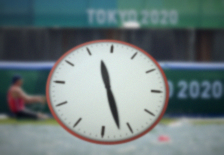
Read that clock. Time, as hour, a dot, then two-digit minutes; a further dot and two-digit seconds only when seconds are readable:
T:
11.27
